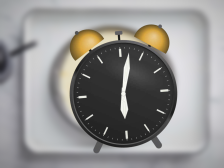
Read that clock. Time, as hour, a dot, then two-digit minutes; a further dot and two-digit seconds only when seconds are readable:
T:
6.02
